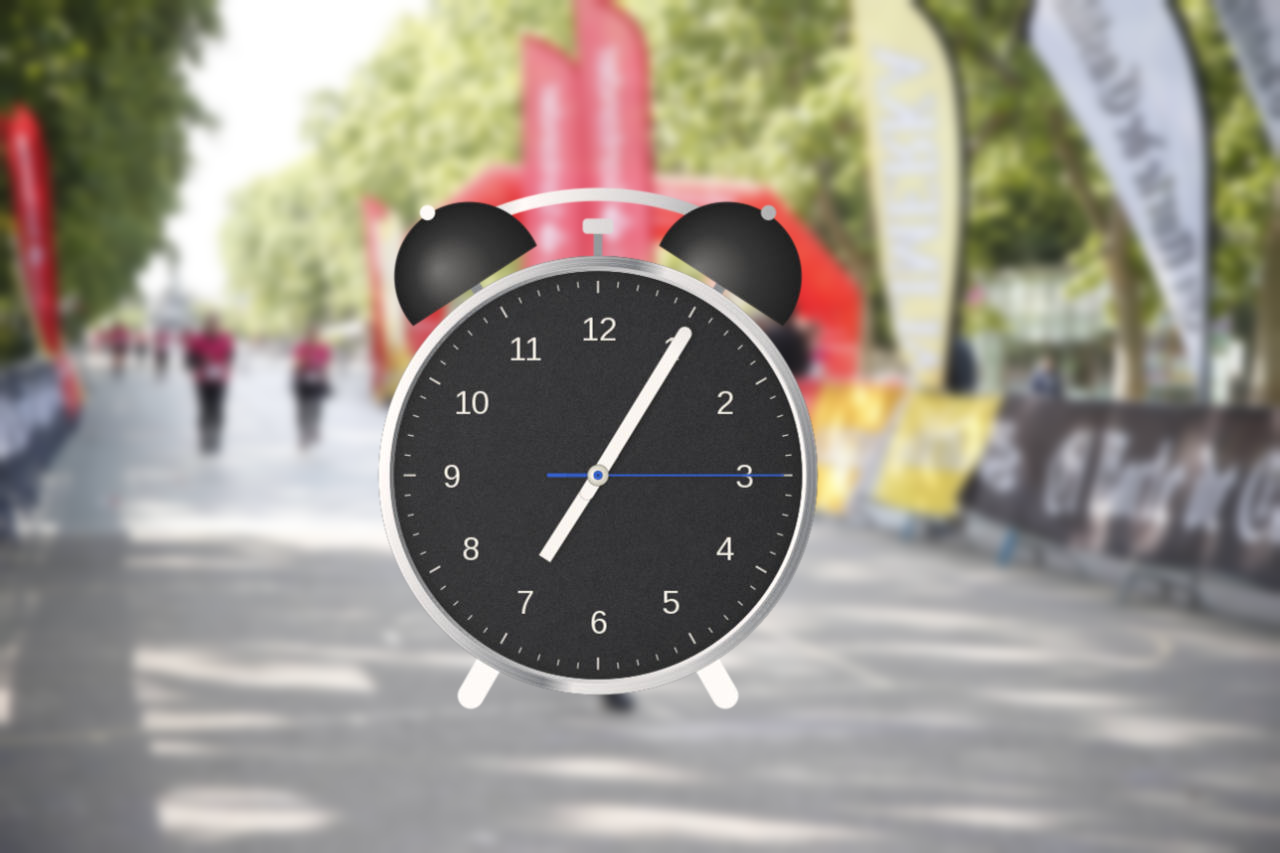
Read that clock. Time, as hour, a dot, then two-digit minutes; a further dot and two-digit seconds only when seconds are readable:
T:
7.05.15
